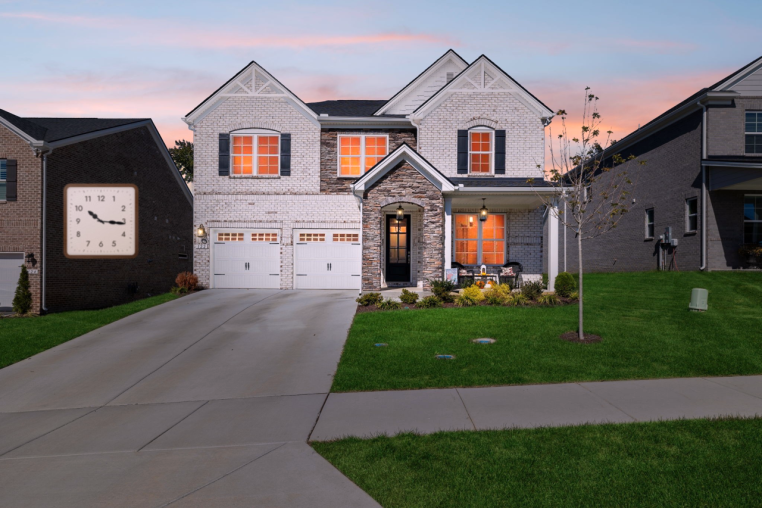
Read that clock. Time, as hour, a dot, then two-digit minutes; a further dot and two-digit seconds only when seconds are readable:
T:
10.16
